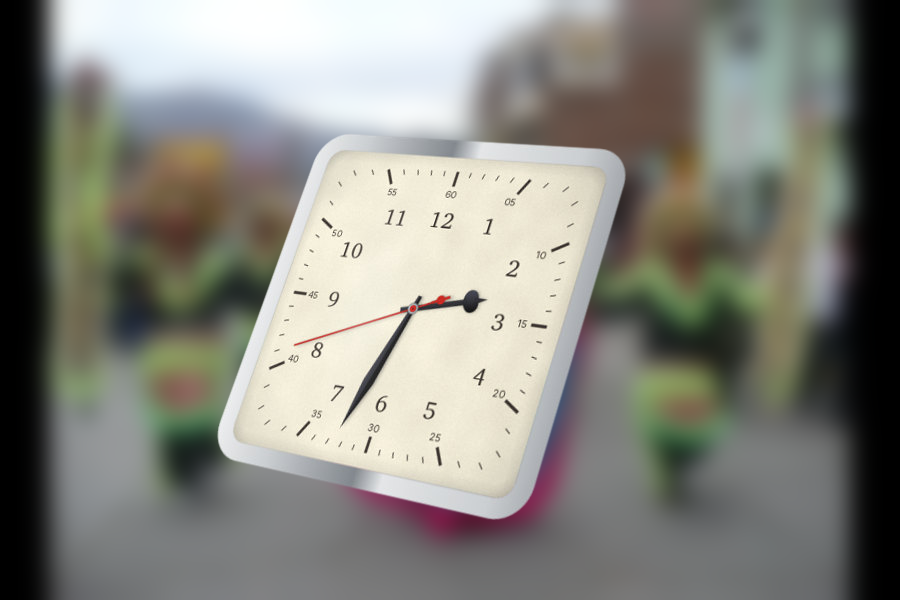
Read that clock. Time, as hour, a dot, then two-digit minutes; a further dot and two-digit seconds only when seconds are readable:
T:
2.32.41
